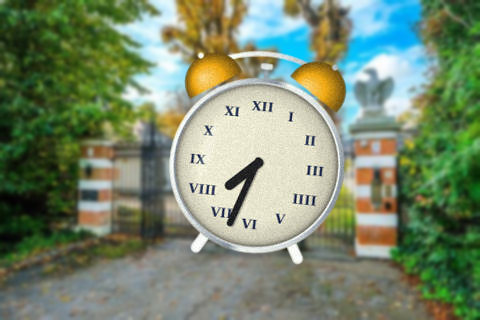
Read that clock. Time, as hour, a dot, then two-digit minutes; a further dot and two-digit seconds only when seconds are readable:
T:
7.33
